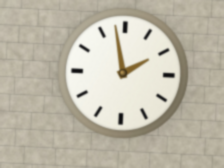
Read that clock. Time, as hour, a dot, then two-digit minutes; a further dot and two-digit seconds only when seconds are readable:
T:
1.58
